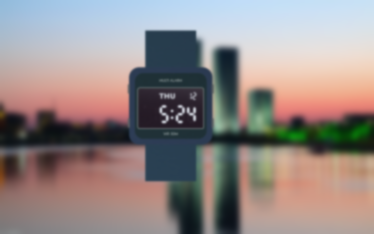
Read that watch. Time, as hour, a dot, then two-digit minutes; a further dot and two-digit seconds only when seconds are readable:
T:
5.24
